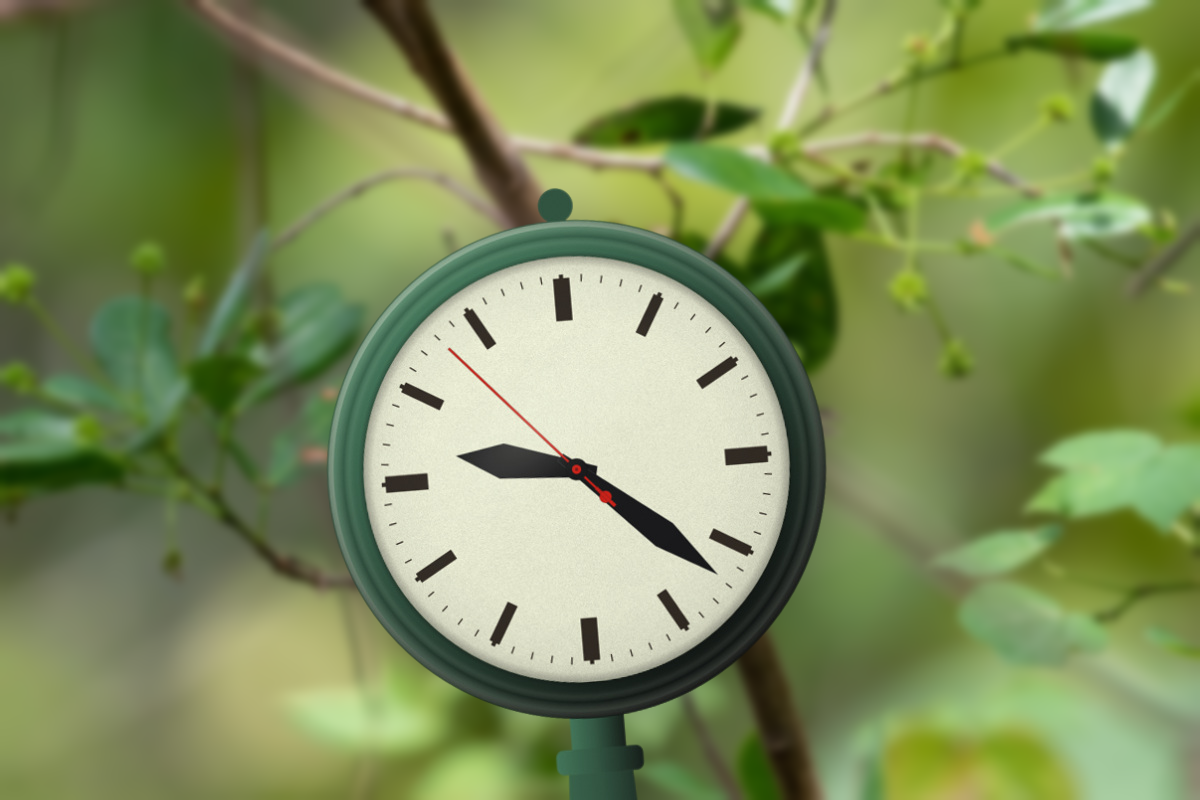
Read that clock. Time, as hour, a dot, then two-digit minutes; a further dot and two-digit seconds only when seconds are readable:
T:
9.21.53
